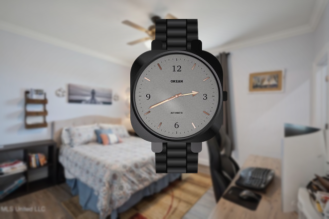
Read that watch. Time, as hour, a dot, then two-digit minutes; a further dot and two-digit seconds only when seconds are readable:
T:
2.41
